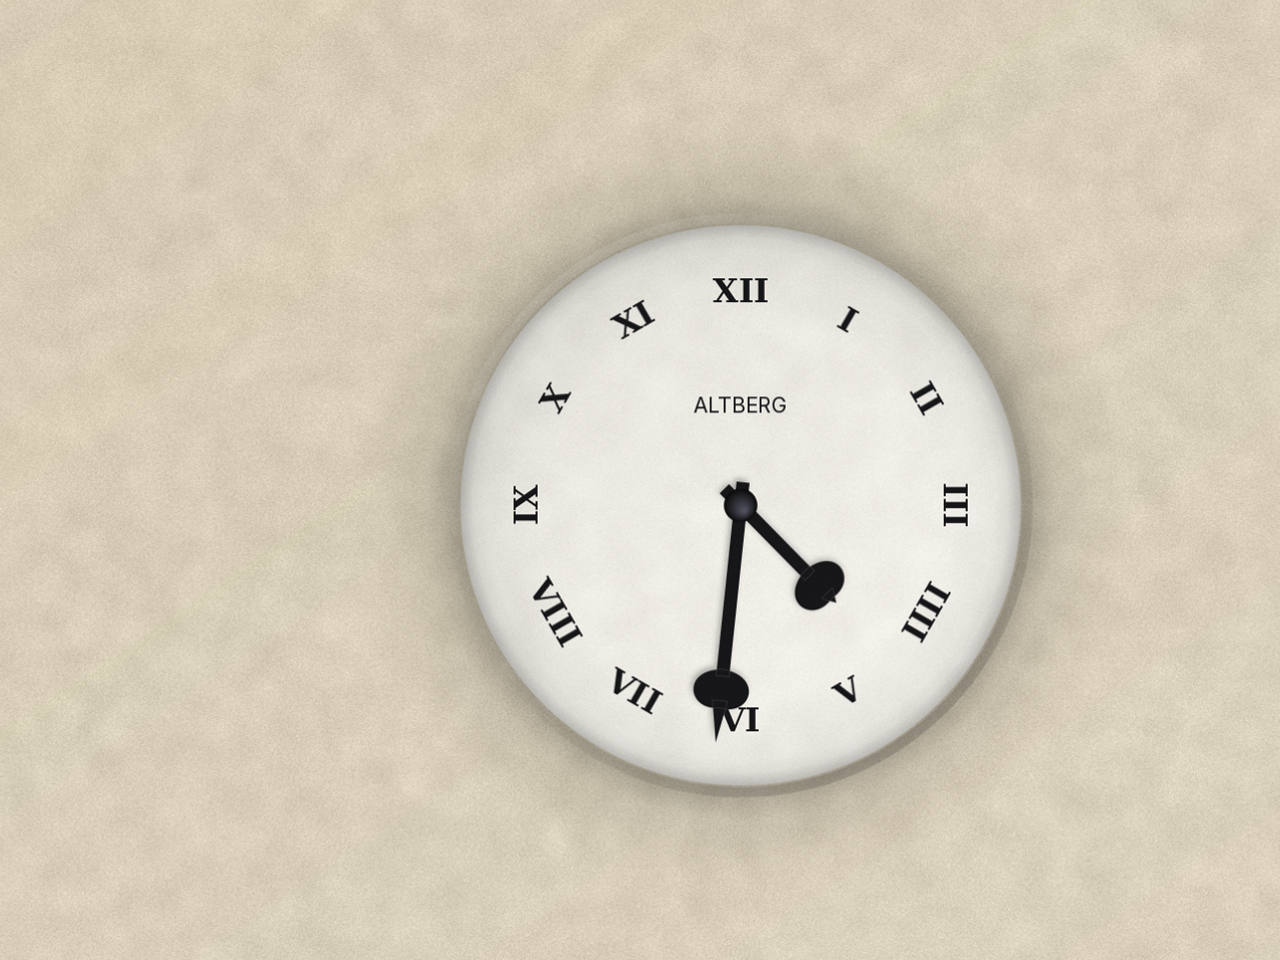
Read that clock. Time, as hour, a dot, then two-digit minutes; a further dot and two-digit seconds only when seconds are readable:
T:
4.31
